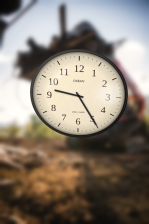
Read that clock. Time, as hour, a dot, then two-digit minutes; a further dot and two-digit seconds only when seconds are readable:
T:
9.25
